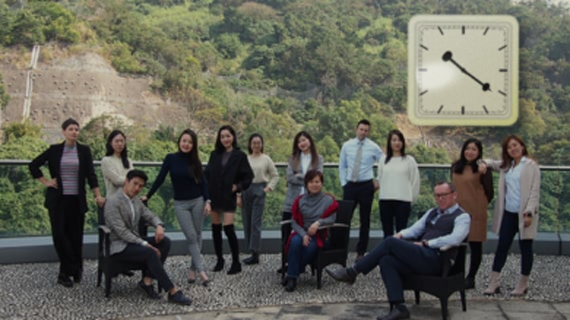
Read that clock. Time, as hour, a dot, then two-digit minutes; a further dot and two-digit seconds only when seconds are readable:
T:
10.21
